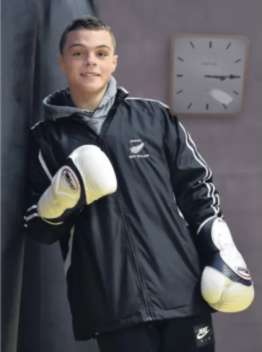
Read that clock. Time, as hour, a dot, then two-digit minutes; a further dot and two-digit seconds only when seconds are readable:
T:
3.15
